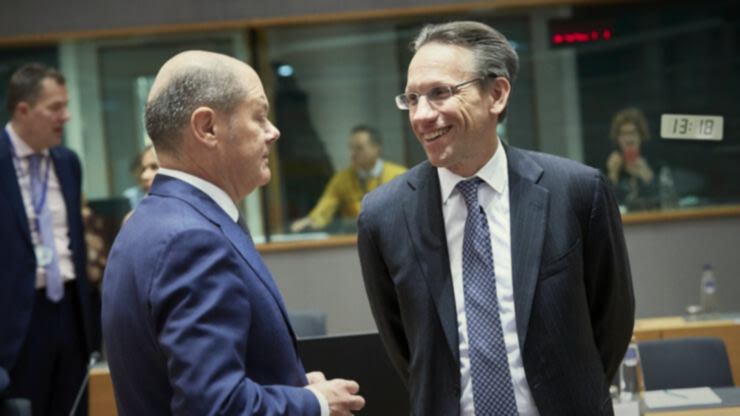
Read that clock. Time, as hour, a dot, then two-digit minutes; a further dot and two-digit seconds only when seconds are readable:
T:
13.18
